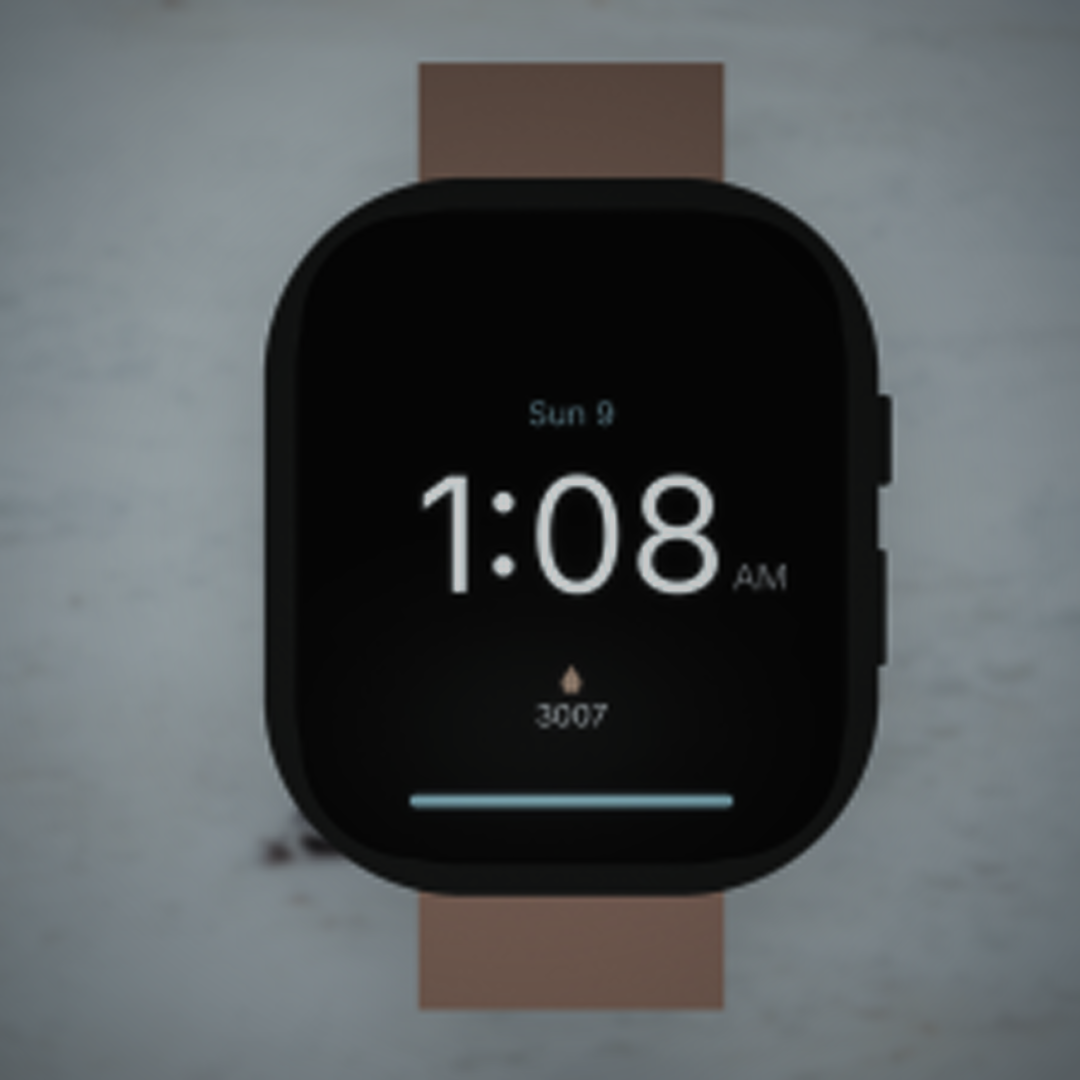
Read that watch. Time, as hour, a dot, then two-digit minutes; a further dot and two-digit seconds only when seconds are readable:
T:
1.08
